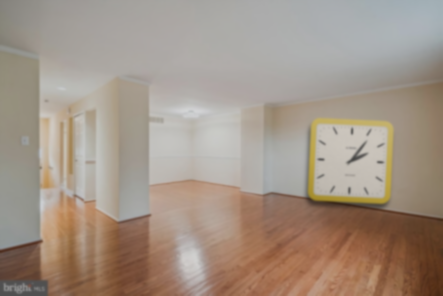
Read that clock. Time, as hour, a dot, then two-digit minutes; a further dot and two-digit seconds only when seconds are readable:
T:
2.06
